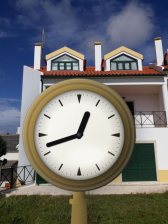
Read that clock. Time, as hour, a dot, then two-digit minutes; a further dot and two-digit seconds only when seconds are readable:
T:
12.42
